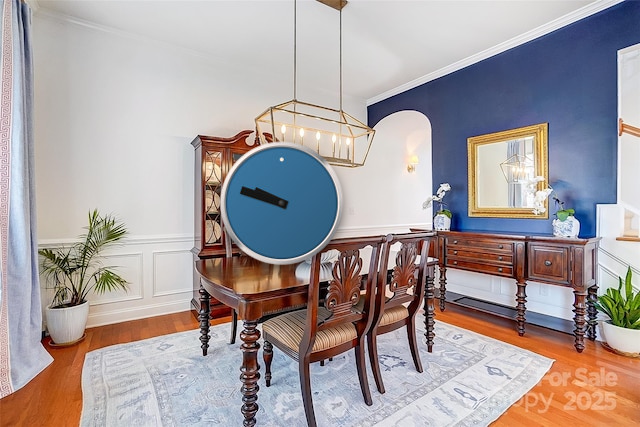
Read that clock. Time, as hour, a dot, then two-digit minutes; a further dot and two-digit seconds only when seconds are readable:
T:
9.48
